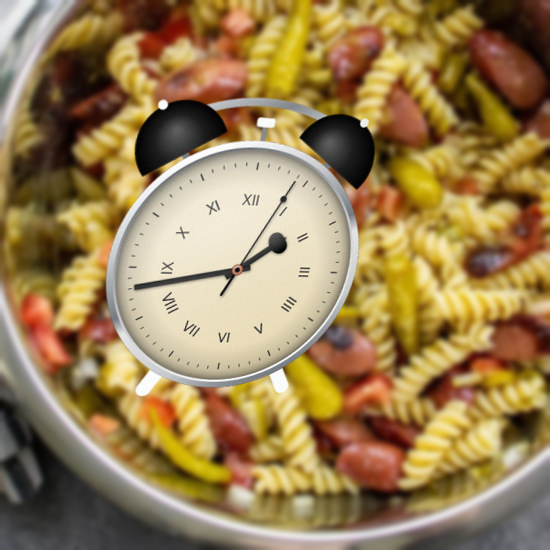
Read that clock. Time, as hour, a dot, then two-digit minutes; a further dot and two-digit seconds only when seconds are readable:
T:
1.43.04
